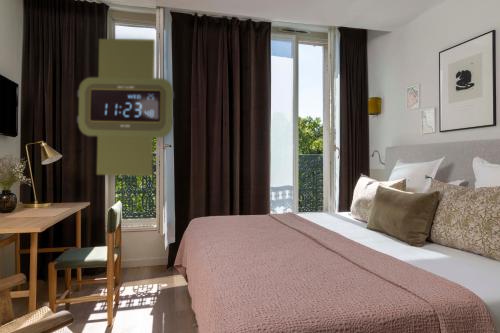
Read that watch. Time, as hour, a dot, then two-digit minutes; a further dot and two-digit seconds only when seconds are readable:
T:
11.23
